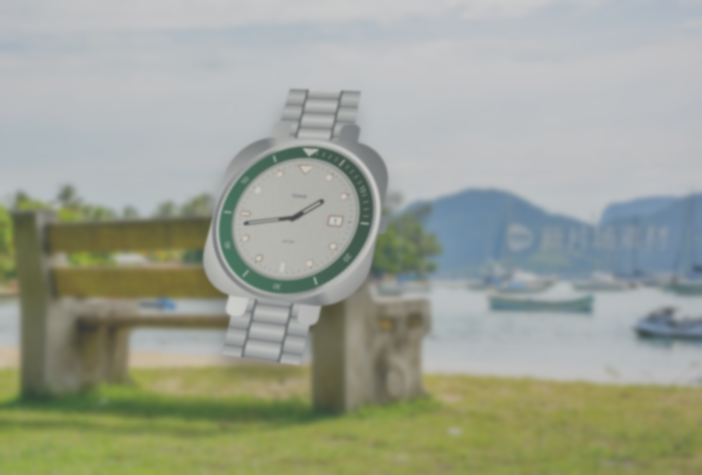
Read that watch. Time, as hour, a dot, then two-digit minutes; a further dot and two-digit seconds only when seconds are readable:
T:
1.43
